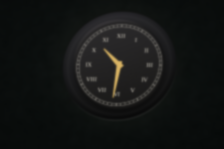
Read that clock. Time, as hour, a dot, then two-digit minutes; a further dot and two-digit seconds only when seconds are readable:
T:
10.31
